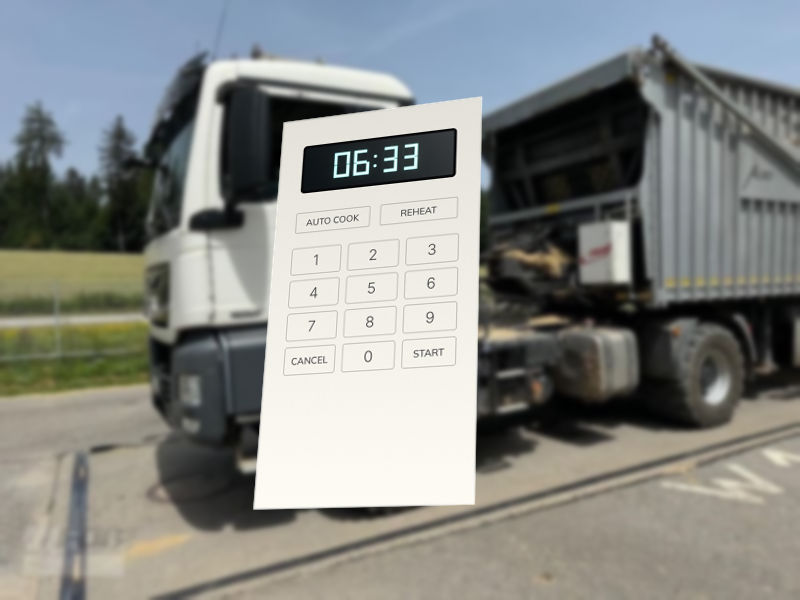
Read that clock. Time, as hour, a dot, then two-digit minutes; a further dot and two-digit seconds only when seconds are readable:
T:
6.33
